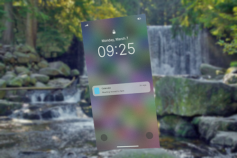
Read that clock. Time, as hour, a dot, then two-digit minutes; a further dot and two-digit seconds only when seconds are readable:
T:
9.25
